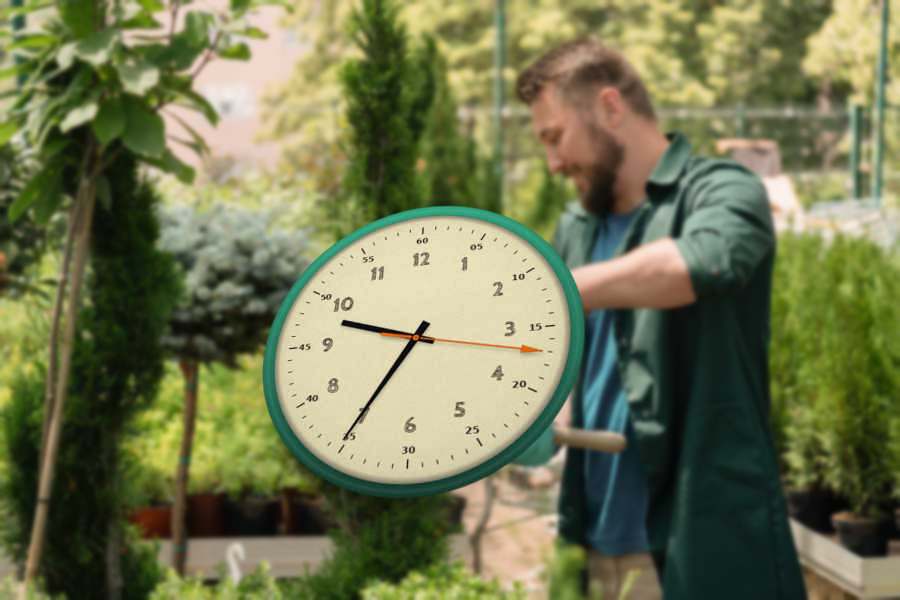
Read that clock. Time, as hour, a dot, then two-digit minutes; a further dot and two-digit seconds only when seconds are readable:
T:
9.35.17
